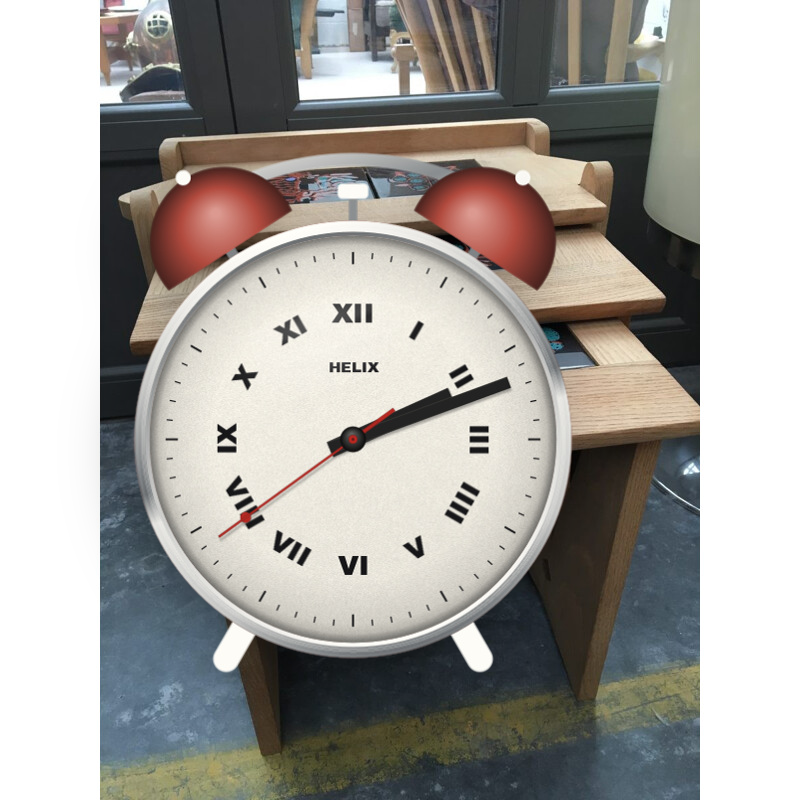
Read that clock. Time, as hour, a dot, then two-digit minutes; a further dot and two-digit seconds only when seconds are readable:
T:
2.11.39
